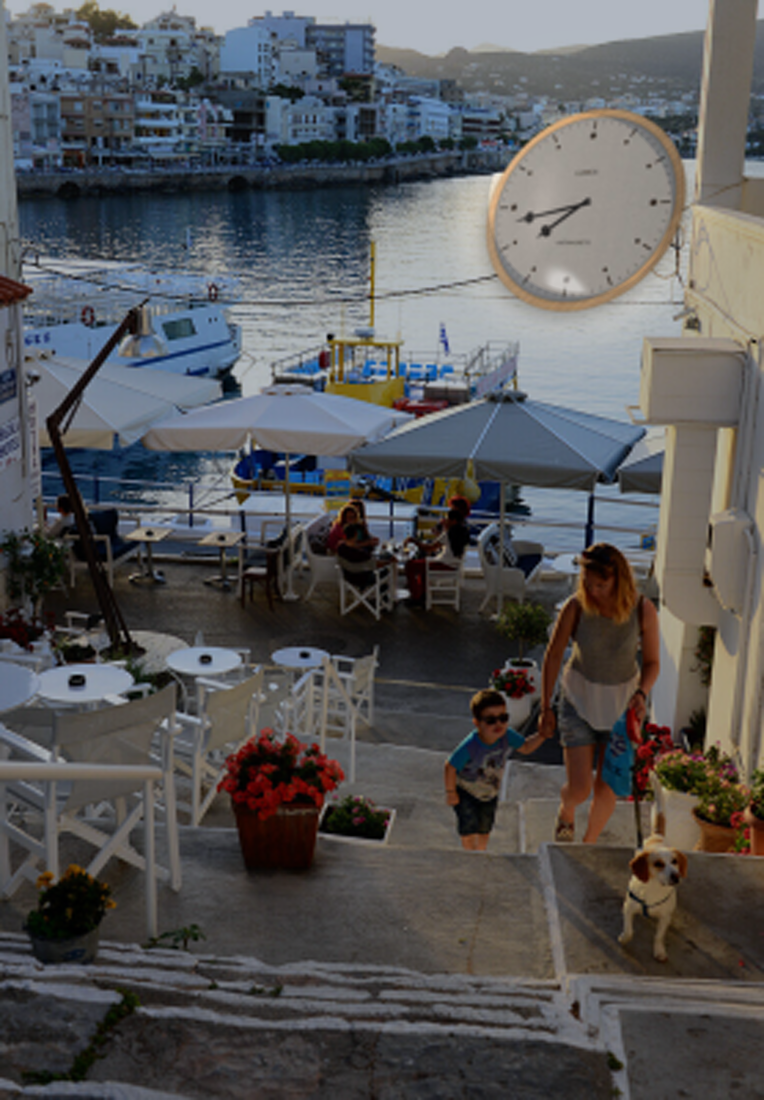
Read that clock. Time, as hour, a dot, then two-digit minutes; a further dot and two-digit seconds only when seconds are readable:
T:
7.43
